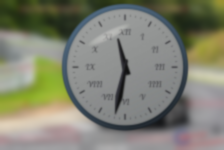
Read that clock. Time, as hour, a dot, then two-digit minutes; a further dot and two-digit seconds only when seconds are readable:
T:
11.32
